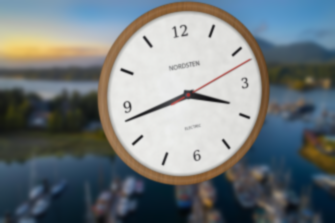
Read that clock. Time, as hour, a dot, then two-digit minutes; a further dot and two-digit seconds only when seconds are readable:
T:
3.43.12
